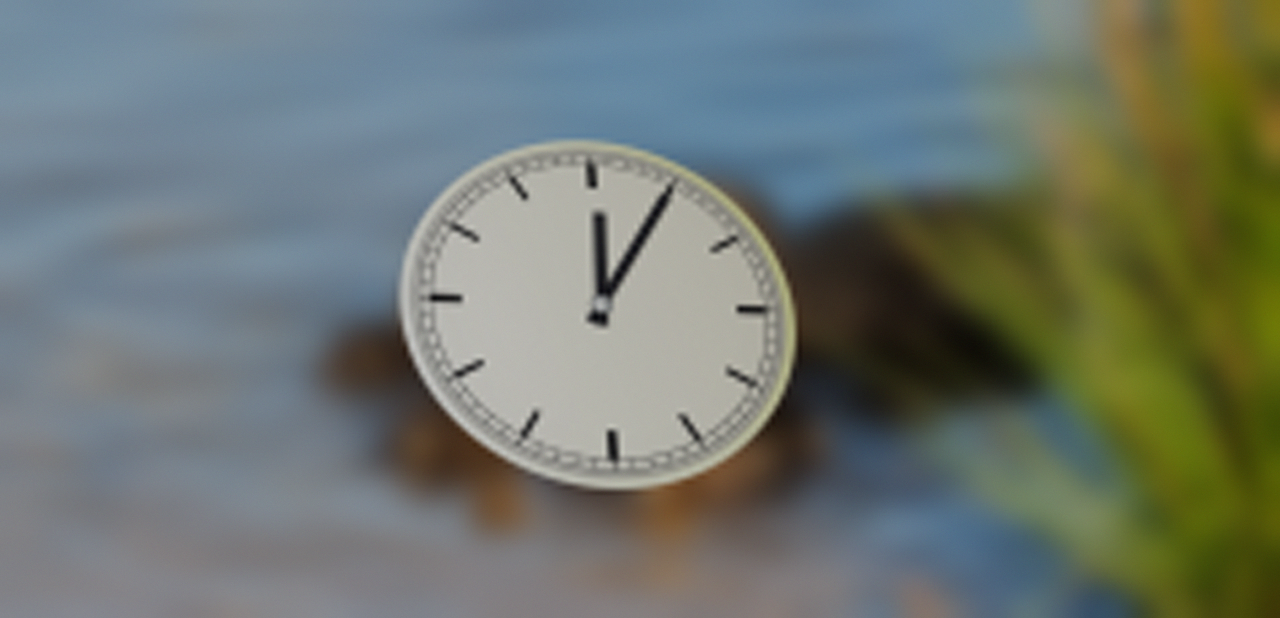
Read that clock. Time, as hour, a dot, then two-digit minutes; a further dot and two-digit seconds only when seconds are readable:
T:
12.05
